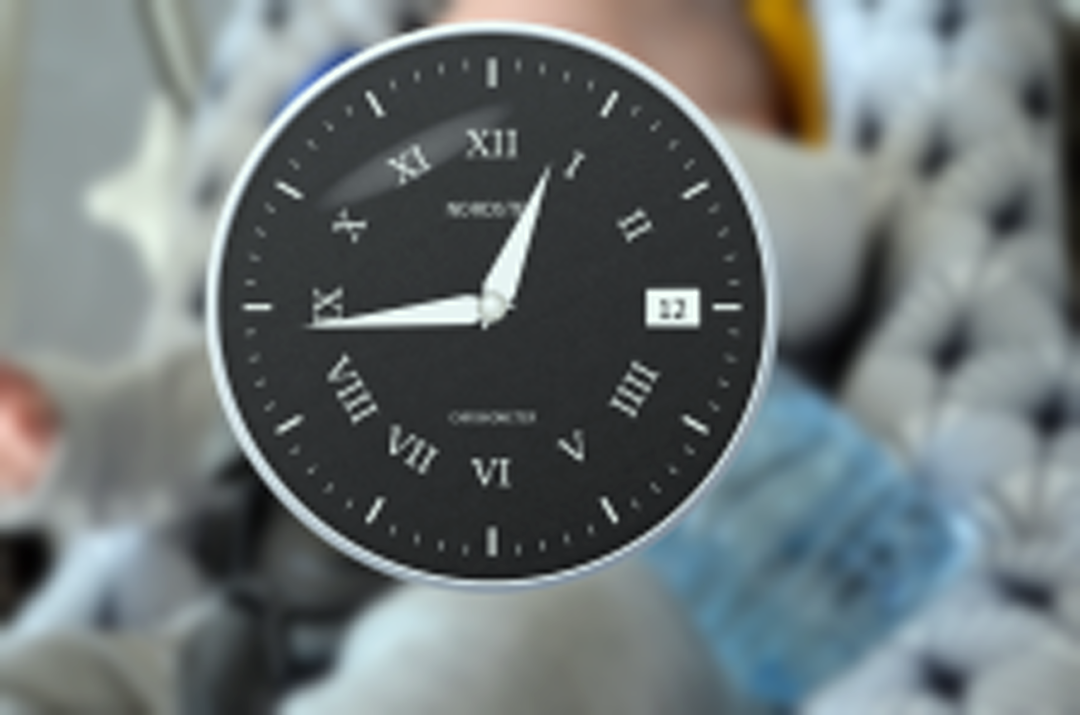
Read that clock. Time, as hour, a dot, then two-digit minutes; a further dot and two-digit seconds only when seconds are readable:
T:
12.44
